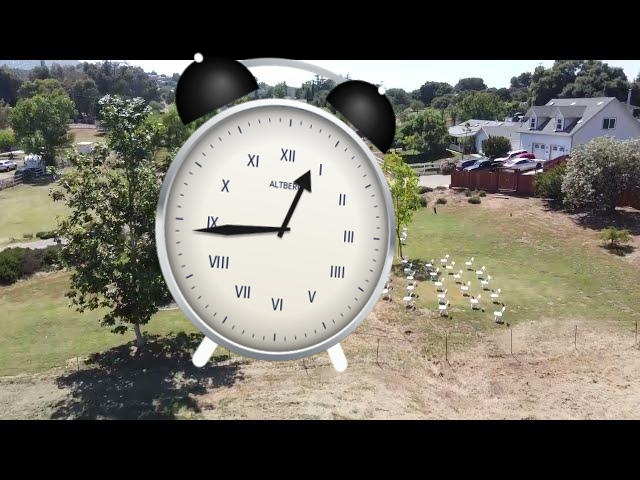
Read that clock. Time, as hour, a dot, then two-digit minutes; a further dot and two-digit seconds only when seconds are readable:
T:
12.44
